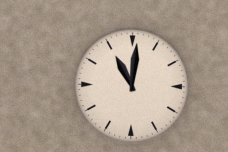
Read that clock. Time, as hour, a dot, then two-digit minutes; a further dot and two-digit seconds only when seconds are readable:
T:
11.01
